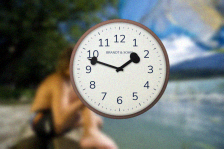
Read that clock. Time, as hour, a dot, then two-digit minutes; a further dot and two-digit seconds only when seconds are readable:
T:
1.48
